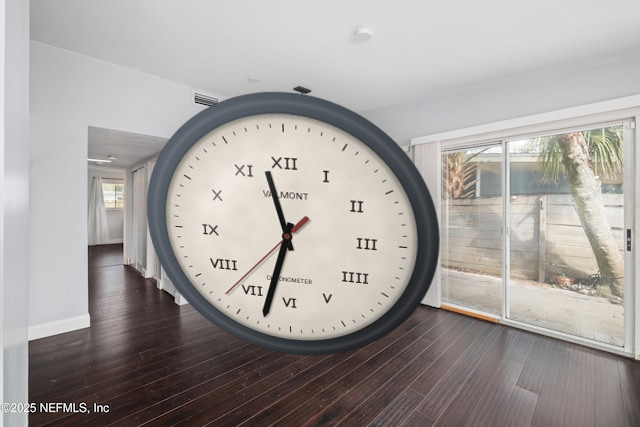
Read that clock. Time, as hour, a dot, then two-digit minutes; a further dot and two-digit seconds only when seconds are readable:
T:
11.32.37
